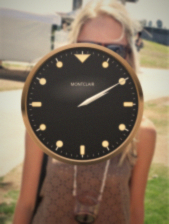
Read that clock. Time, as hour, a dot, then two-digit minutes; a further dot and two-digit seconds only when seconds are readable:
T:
2.10
